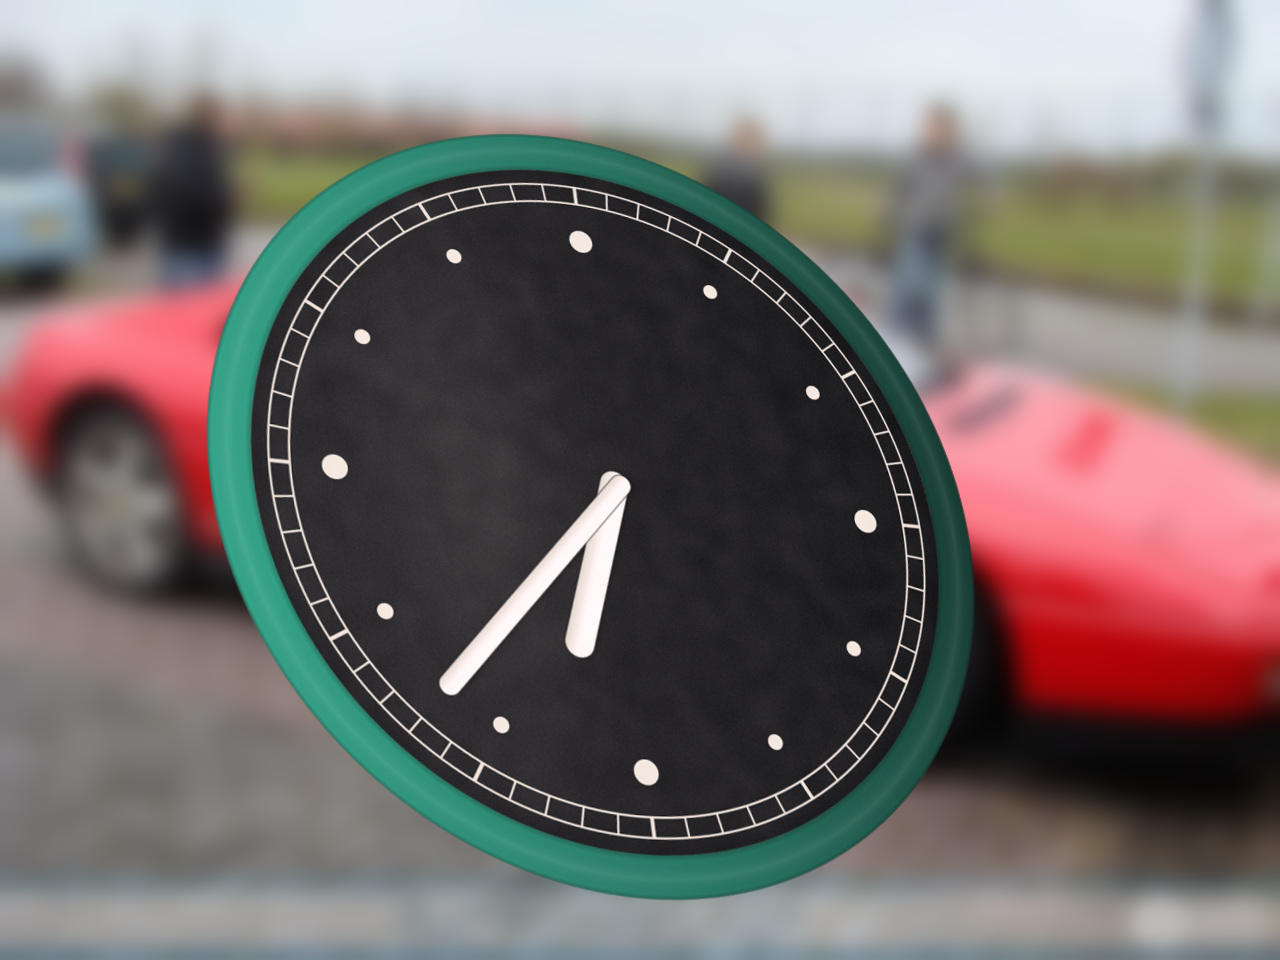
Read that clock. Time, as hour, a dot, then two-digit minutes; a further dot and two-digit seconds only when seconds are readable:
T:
6.37
